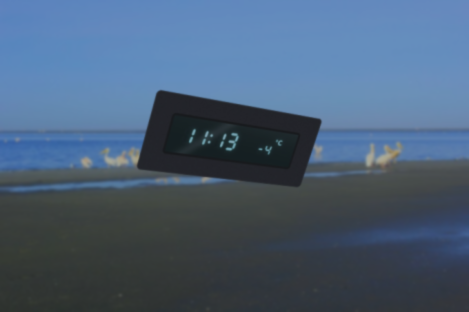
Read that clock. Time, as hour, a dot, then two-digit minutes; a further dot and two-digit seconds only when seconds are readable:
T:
11.13
